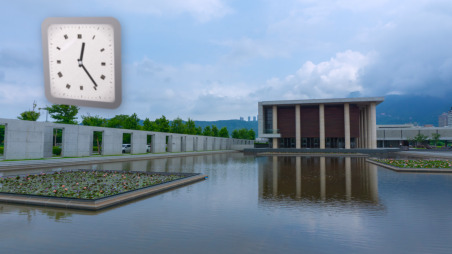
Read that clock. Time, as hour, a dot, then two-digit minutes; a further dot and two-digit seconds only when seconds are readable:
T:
12.24
